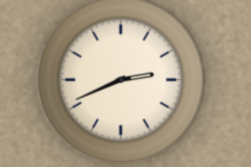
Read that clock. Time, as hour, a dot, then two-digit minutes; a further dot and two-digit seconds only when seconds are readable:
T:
2.41
